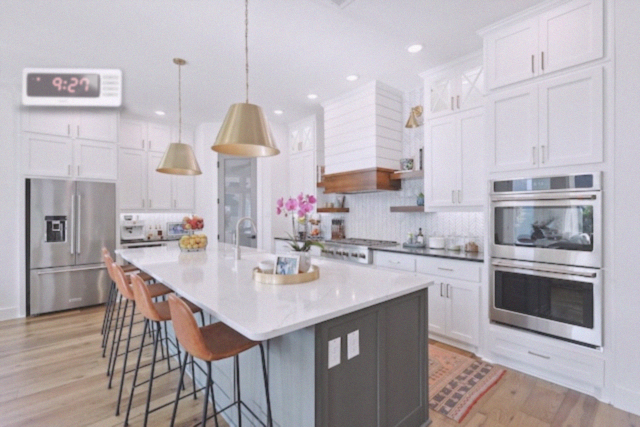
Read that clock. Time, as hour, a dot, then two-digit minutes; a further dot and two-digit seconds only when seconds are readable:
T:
9.27
